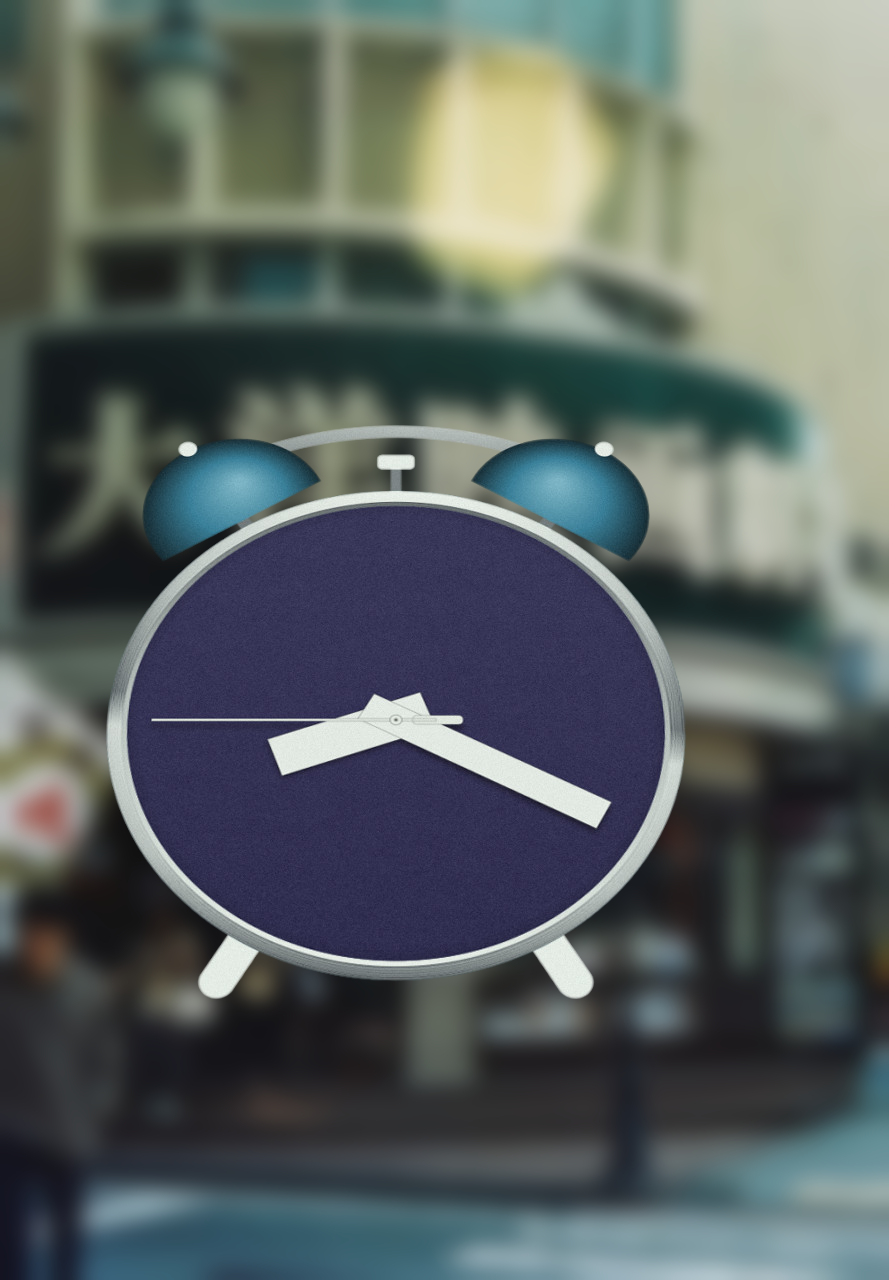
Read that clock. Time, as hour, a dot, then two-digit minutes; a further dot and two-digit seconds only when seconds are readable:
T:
8.19.45
